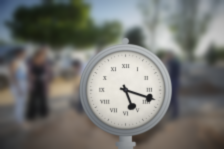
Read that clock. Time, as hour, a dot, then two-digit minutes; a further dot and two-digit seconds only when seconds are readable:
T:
5.18
